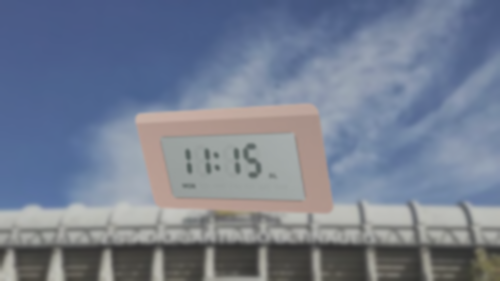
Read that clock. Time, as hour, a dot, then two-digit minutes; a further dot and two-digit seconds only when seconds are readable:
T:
11.15
